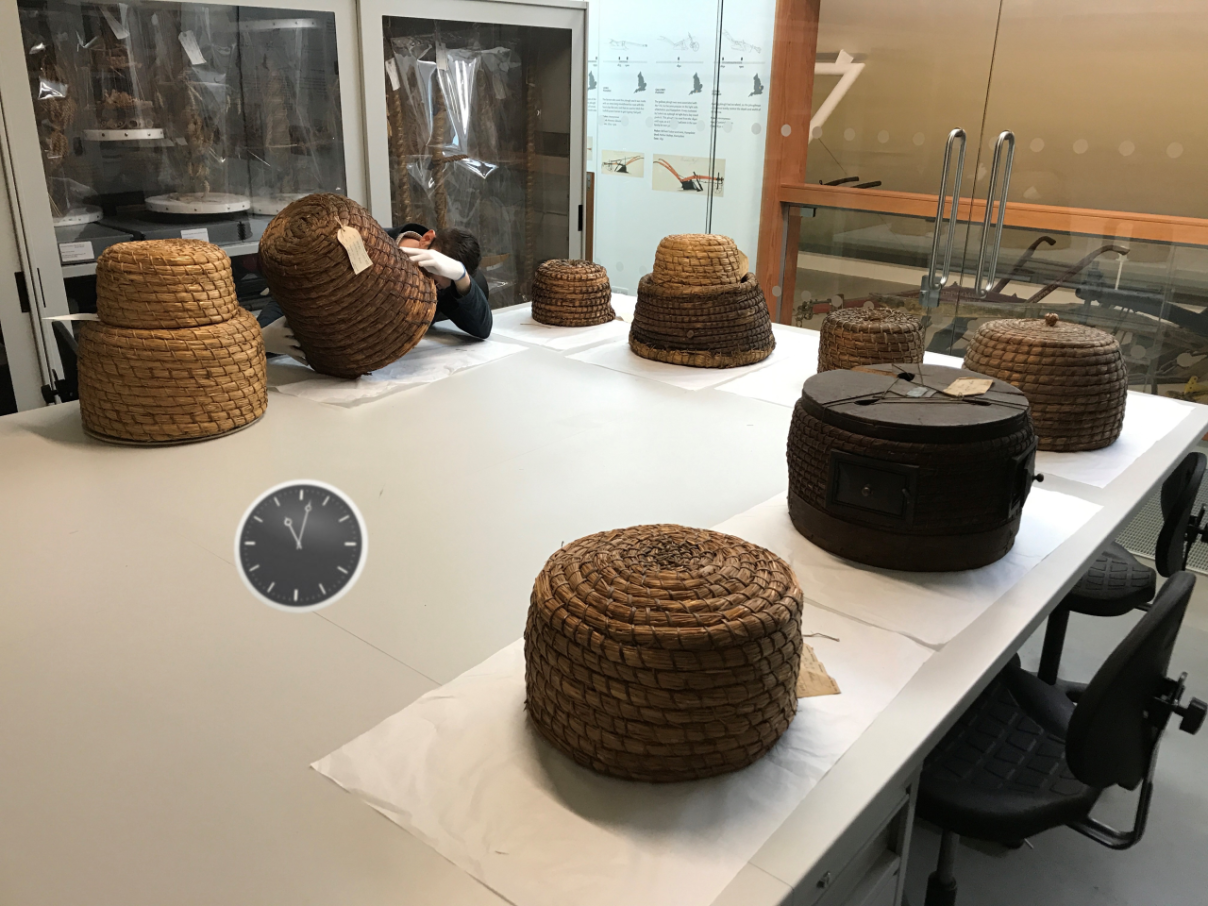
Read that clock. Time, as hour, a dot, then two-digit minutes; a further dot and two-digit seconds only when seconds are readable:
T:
11.02
